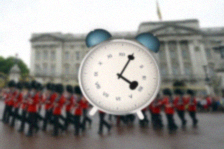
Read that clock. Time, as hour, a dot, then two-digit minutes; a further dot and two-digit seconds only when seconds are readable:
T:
4.04
